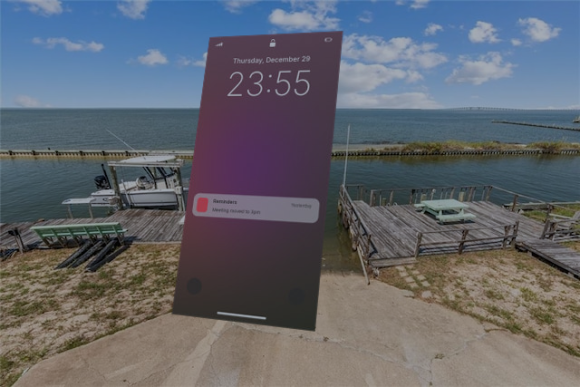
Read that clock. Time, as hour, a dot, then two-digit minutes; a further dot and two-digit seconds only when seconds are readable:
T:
23.55
